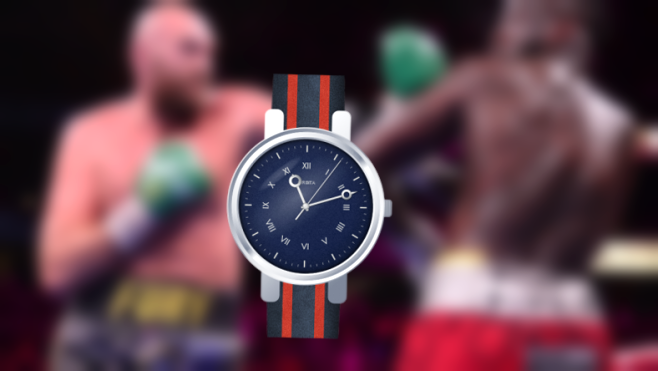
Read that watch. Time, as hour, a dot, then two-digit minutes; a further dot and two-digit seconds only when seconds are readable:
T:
11.12.06
